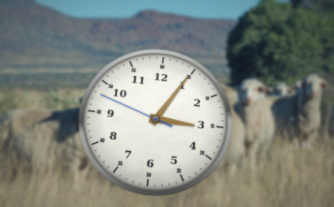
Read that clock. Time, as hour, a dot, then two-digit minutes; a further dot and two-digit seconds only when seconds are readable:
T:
3.04.48
